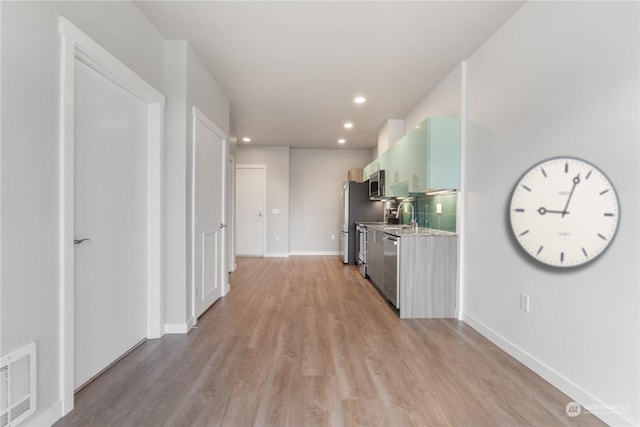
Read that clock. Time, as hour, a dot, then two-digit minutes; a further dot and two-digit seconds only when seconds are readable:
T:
9.03
